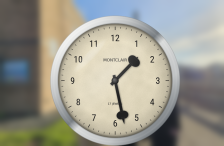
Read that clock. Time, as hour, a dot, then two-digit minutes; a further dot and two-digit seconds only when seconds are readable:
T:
1.28
